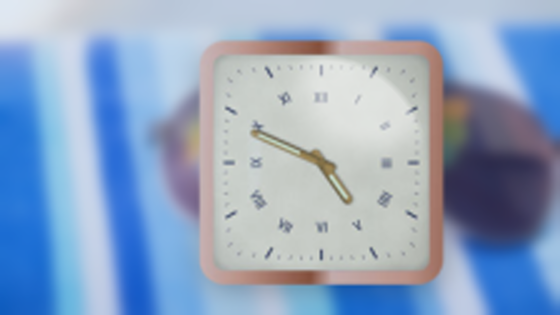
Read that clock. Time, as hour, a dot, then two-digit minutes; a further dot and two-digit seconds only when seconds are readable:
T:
4.49
